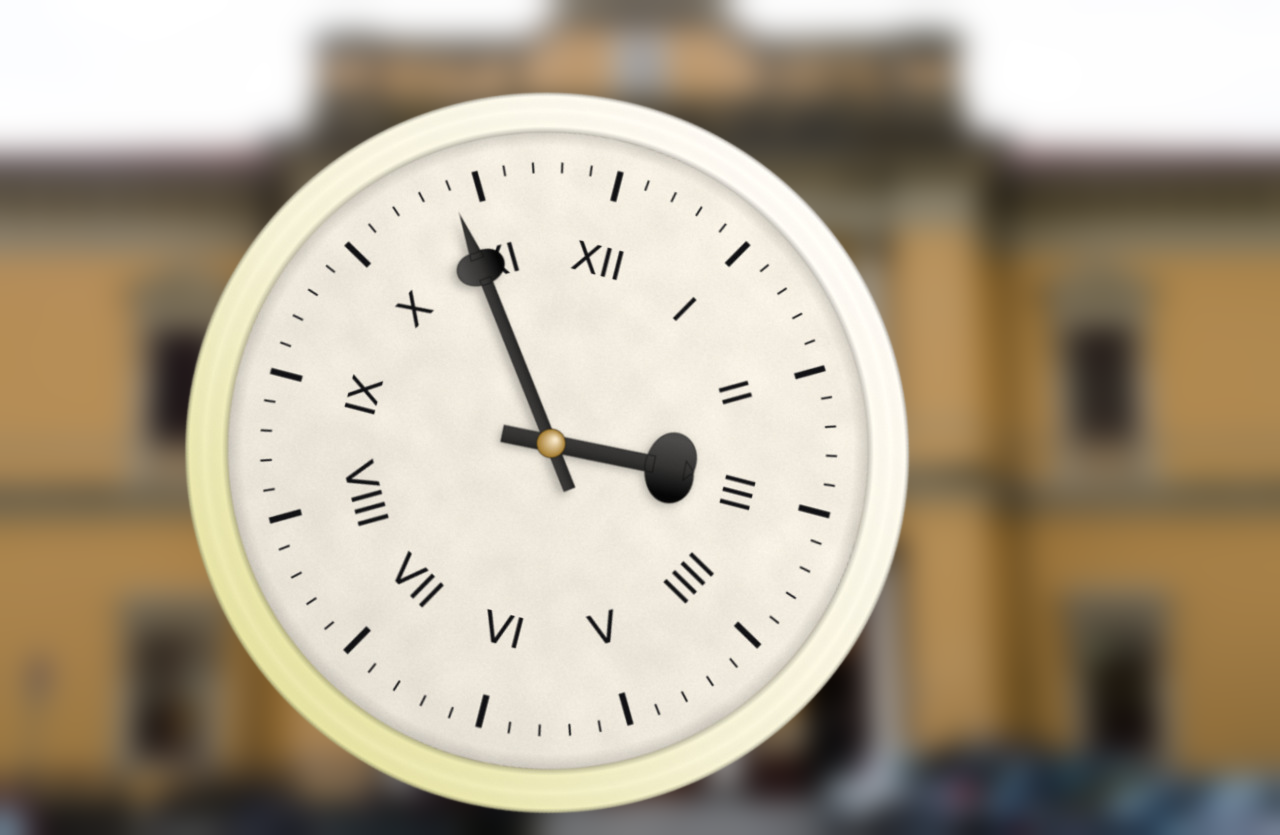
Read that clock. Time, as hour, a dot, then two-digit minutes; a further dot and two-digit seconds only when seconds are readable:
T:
2.54
